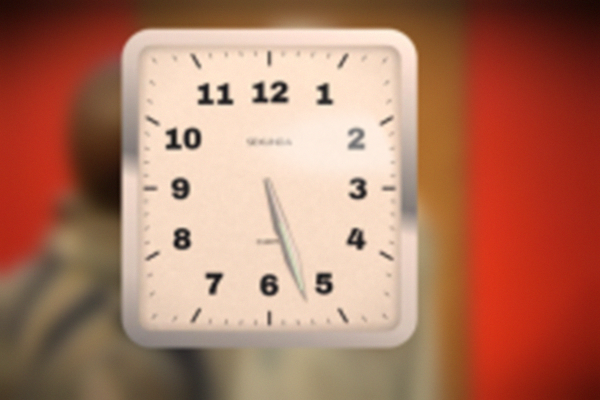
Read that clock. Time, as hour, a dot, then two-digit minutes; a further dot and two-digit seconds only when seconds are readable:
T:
5.27
